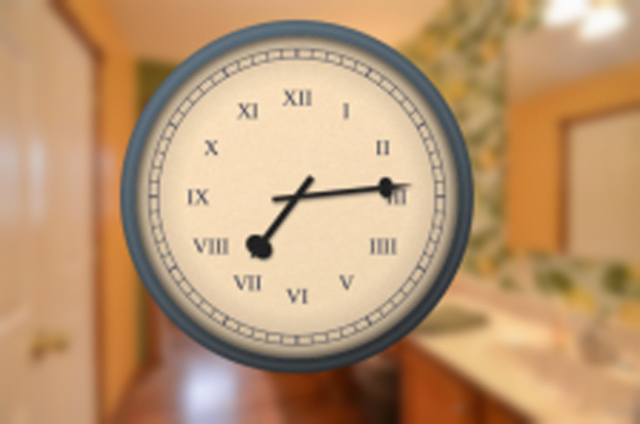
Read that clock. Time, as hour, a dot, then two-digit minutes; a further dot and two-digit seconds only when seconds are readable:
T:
7.14
